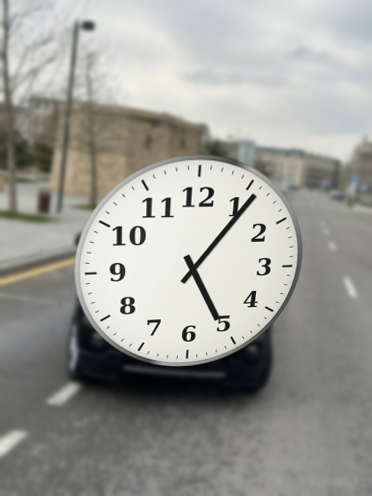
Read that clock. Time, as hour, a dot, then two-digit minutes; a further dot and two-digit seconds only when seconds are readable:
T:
5.06
